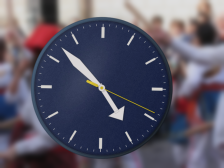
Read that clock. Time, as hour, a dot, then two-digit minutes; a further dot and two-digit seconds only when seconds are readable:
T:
4.52.19
